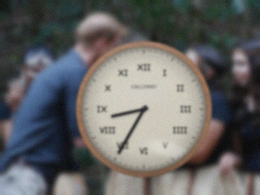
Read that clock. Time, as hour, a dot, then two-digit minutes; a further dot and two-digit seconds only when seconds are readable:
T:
8.35
